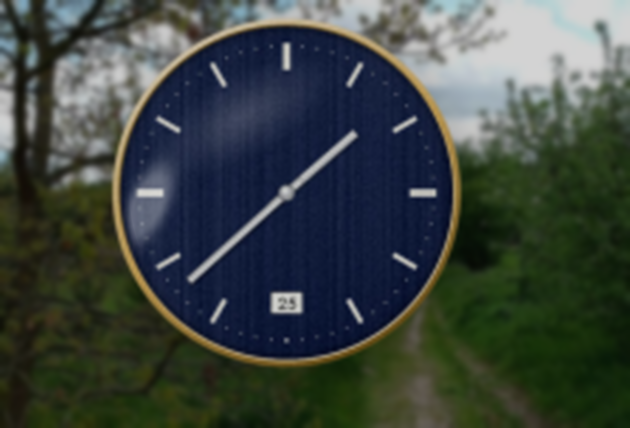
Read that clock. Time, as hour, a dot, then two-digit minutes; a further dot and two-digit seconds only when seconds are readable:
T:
1.38
